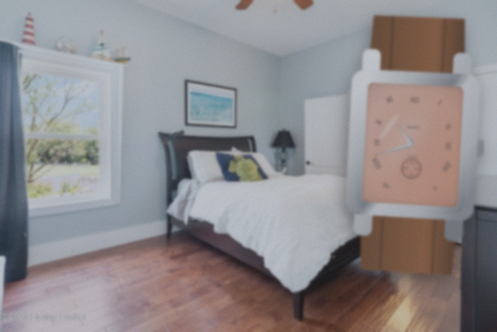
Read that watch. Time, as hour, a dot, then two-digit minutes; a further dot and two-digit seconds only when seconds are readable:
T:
10.42
